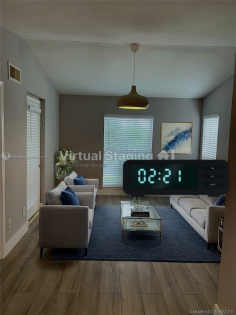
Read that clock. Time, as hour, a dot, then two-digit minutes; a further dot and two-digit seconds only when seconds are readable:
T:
2.21
